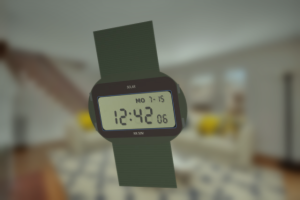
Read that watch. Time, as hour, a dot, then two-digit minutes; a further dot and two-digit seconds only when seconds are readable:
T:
12.42
